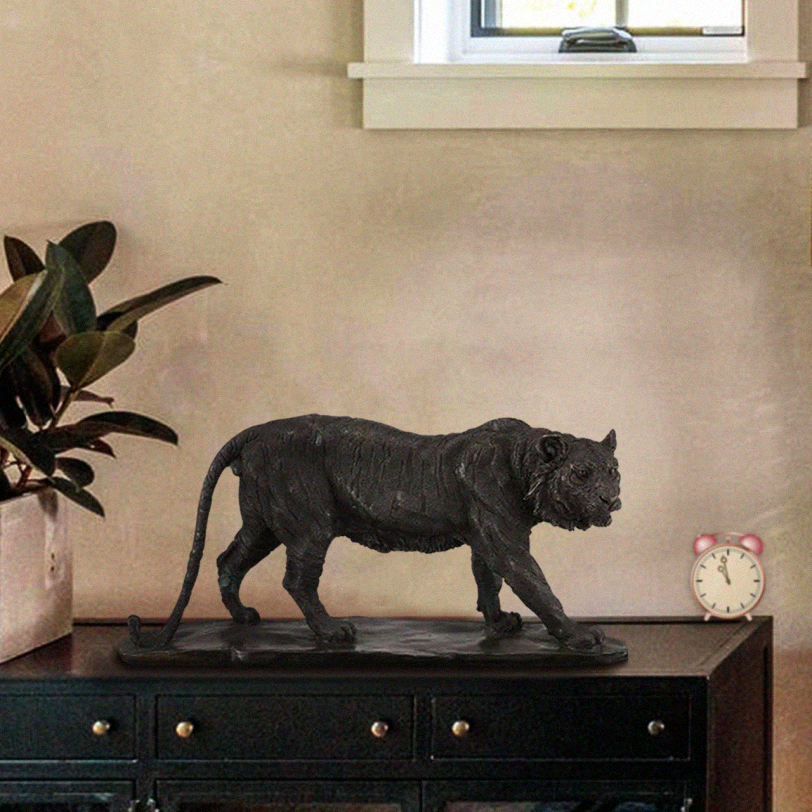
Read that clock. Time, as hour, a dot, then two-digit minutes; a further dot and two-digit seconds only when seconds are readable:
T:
10.58
